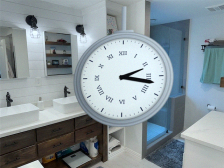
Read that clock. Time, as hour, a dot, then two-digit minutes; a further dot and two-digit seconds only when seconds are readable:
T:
2.17
